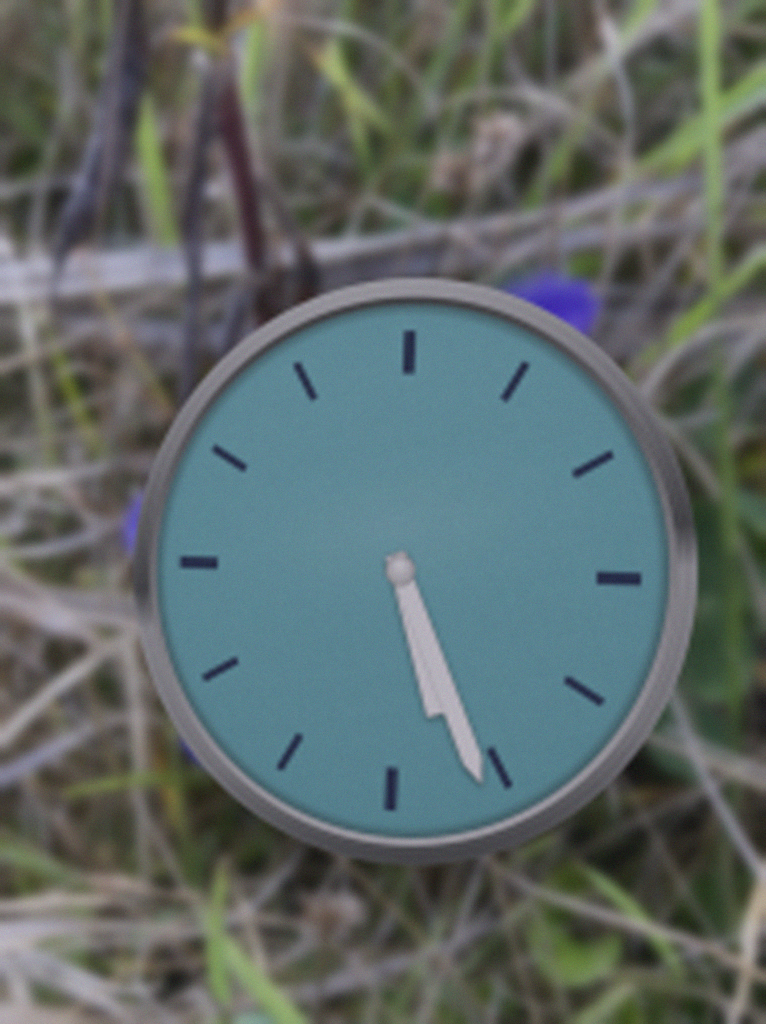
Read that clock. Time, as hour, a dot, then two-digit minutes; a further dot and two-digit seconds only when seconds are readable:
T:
5.26
